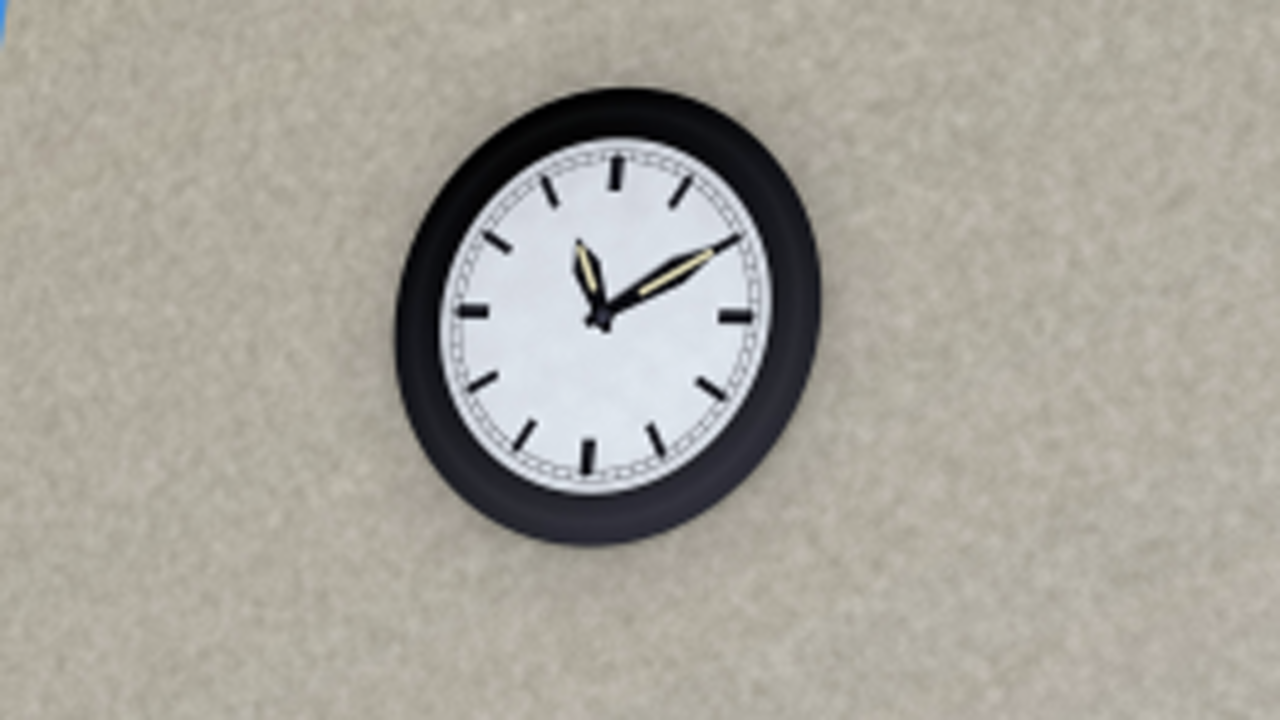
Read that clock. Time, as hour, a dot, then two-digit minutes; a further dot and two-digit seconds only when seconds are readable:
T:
11.10
